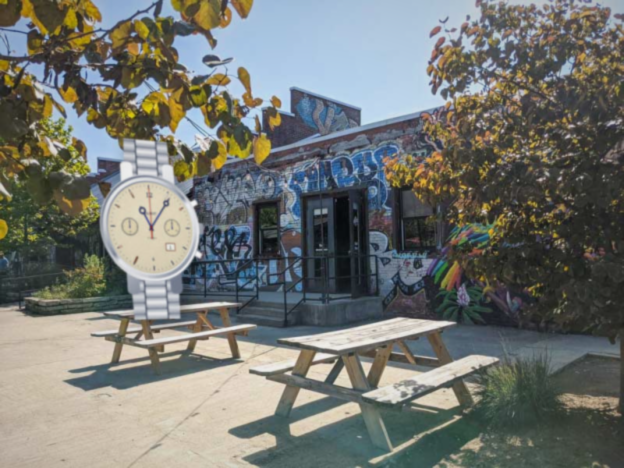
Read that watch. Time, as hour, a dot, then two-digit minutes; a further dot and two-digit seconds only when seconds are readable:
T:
11.06
